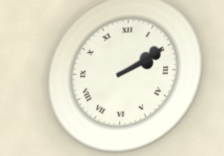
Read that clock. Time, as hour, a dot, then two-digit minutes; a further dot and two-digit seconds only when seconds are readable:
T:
2.10
